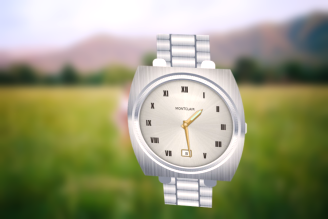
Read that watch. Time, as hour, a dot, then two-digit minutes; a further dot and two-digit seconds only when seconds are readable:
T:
1.29
